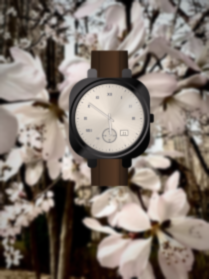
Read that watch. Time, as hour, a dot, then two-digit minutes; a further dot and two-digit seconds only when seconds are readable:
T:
5.51
